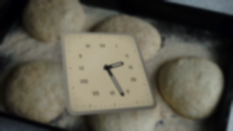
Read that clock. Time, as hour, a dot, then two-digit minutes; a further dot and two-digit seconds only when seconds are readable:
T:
2.27
